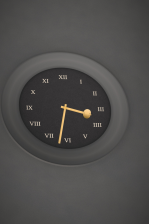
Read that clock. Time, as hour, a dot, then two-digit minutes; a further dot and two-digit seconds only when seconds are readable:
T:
3.32
